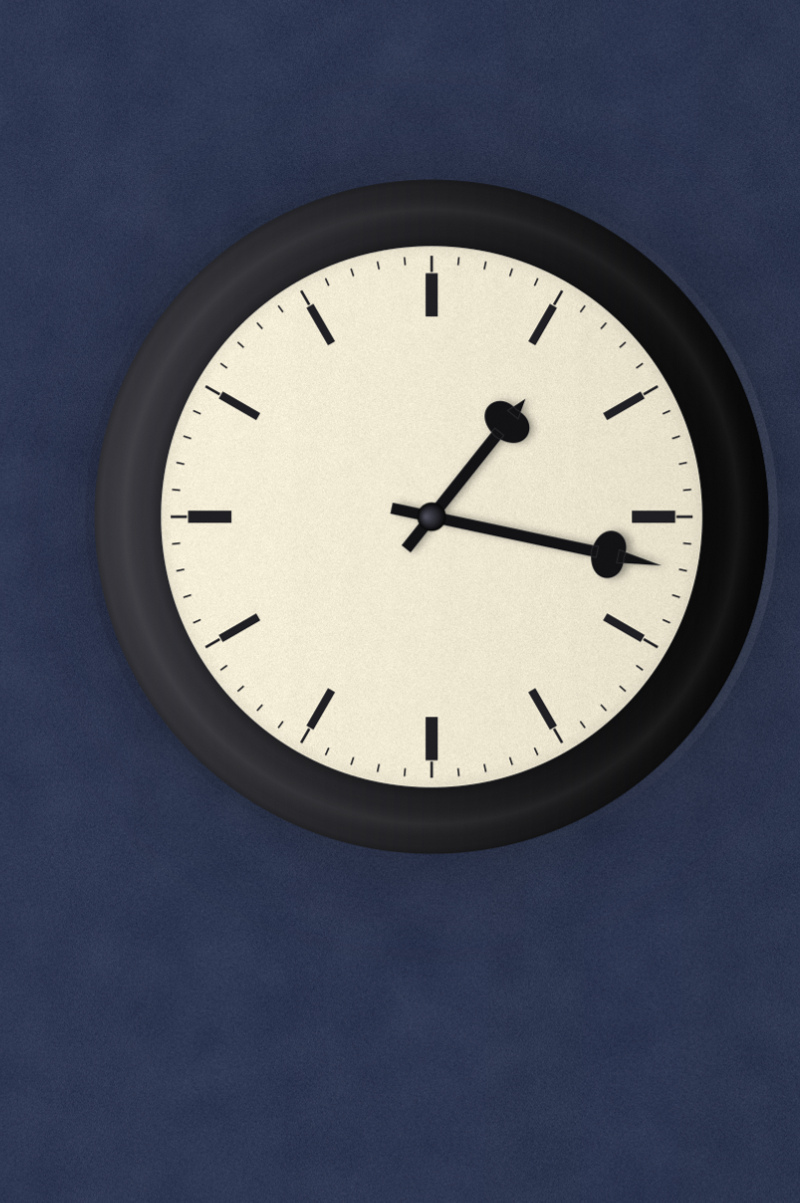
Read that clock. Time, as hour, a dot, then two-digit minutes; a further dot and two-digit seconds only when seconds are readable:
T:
1.17
